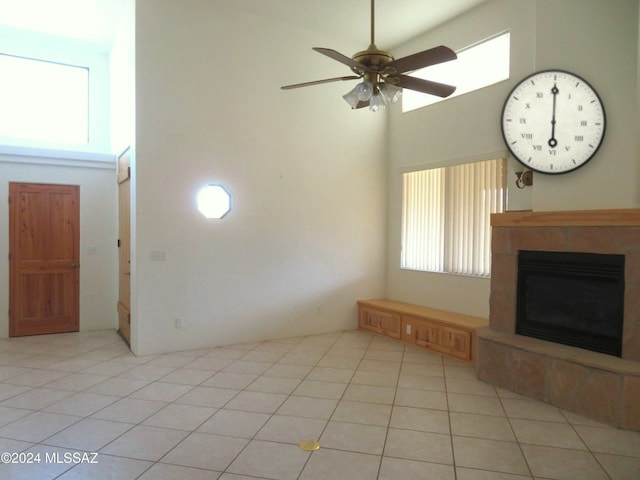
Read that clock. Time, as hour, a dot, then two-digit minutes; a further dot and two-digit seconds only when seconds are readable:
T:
6.00
